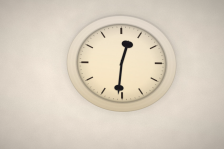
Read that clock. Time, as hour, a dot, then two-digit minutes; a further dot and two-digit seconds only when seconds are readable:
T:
12.31
